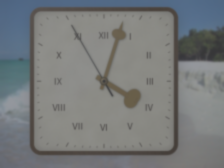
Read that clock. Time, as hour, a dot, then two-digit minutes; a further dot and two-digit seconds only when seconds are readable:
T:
4.02.55
